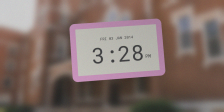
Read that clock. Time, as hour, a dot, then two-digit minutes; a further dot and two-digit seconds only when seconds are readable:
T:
3.28
